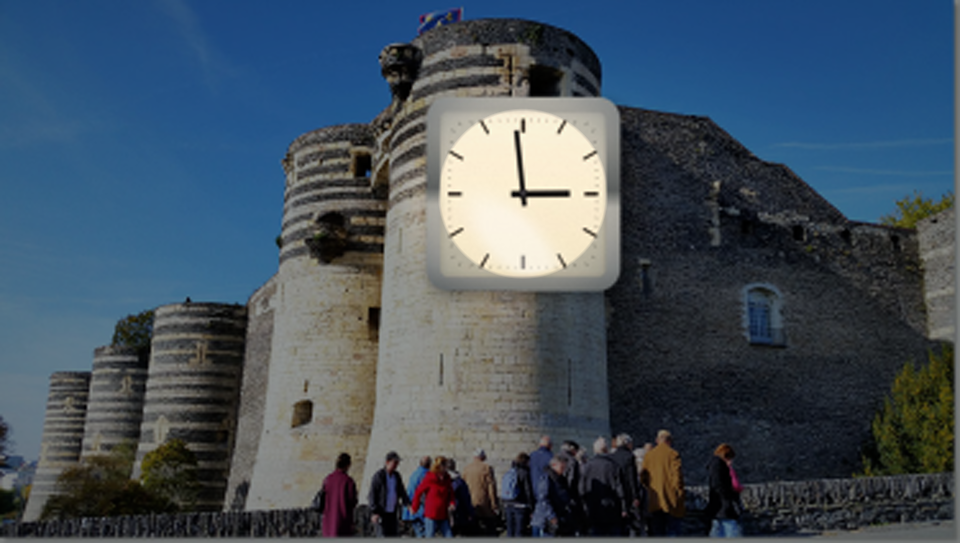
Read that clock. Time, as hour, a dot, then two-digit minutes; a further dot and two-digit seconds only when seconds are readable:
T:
2.59
